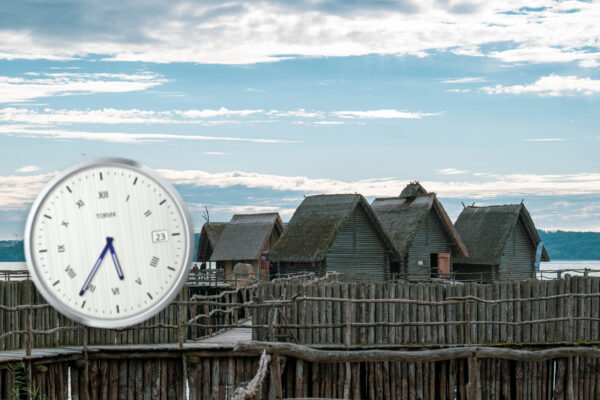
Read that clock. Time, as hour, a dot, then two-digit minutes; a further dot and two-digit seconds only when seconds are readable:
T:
5.36
